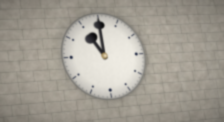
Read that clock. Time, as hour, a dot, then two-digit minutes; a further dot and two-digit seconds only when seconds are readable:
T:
11.00
